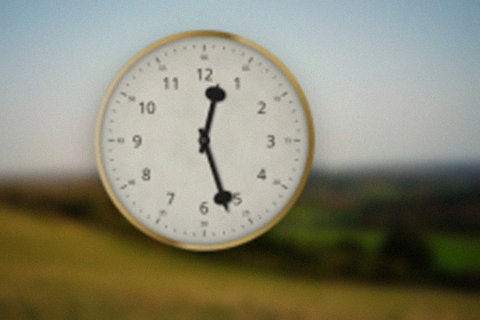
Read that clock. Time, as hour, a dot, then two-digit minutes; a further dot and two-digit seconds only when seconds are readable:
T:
12.27
